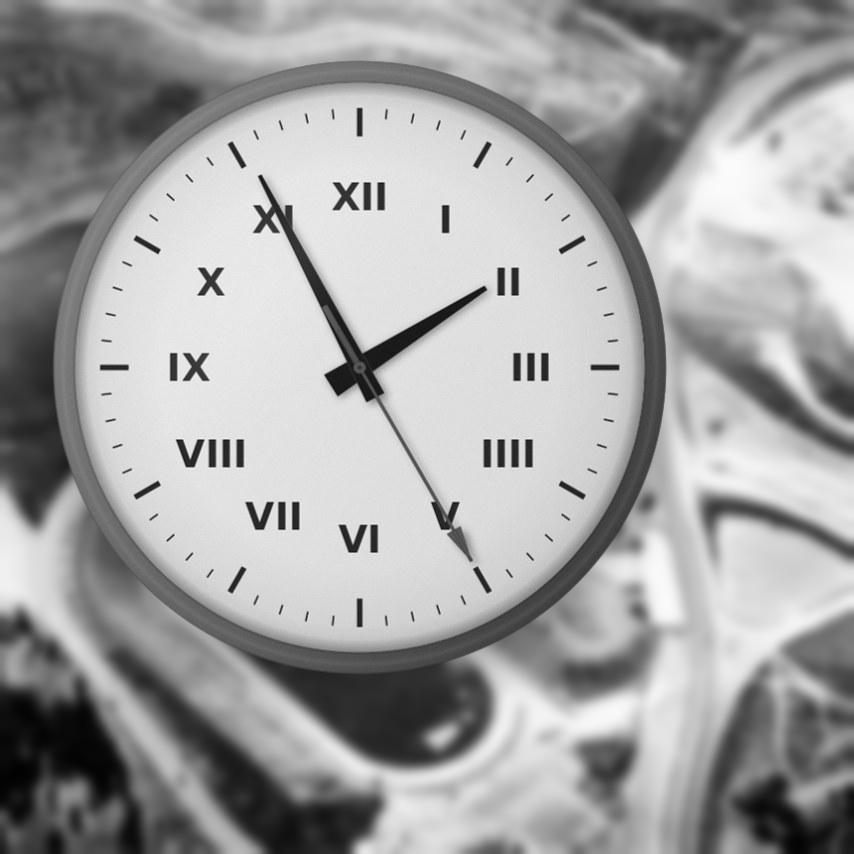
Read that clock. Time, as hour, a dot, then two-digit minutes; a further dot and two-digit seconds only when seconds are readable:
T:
1.55.25
